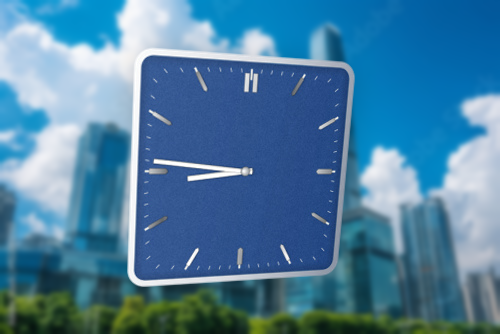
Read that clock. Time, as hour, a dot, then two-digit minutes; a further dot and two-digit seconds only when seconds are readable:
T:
8.46
